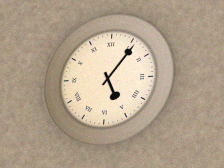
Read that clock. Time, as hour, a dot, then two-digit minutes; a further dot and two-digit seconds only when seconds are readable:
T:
5.06
